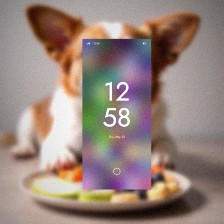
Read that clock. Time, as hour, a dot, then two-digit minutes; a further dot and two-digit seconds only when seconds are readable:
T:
12.58
